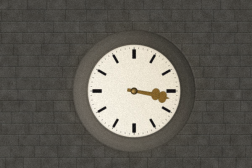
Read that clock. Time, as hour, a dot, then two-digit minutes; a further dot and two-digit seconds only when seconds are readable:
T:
3.17
